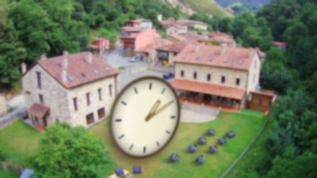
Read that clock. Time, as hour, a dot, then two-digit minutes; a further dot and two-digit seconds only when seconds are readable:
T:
1.10
